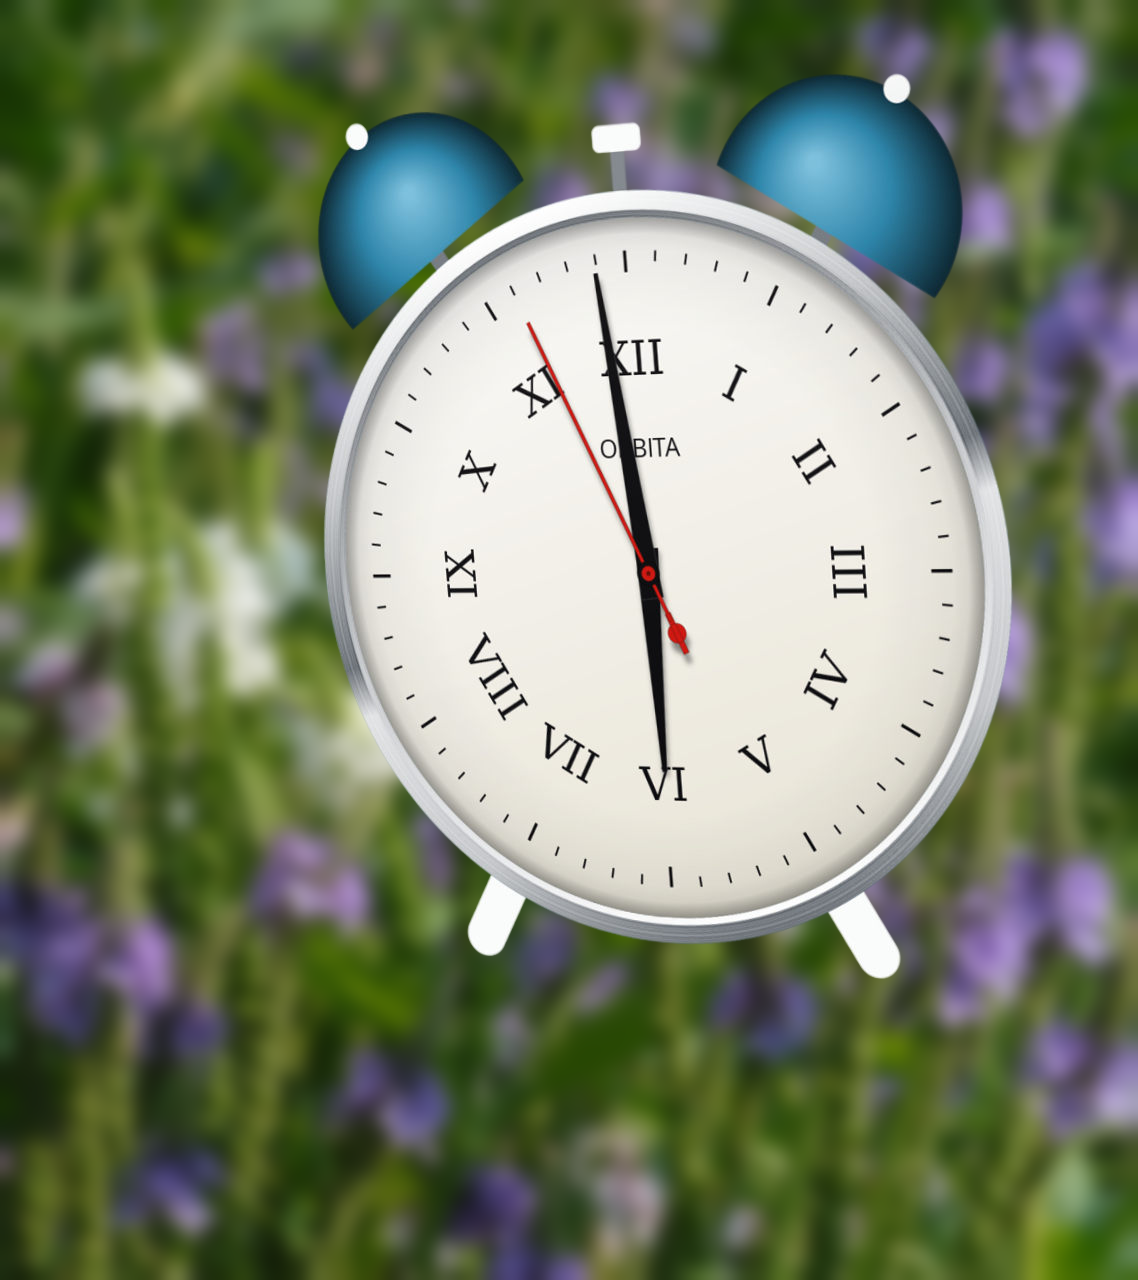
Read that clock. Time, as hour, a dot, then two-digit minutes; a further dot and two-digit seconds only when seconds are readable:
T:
5.58.56
